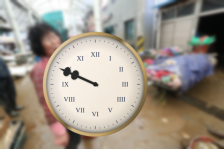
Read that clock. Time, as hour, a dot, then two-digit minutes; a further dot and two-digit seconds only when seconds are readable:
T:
9.49
